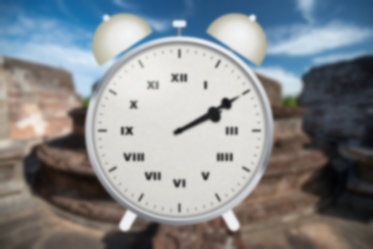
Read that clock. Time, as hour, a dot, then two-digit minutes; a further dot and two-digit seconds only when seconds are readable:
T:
2.10
